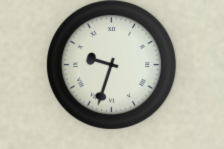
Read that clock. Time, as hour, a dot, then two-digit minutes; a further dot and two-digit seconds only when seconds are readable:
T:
9.33
